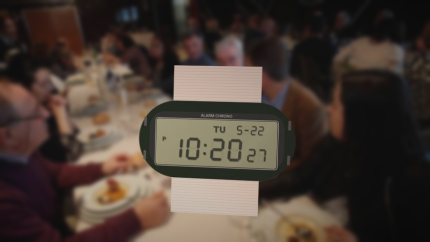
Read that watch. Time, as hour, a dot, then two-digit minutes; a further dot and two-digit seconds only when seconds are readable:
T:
10.20.27
